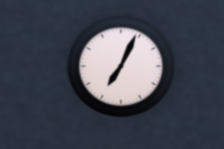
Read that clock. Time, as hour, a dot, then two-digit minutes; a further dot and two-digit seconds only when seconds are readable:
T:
7.04
